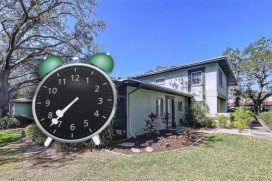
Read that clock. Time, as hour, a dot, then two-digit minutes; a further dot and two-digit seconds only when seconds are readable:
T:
7.37
